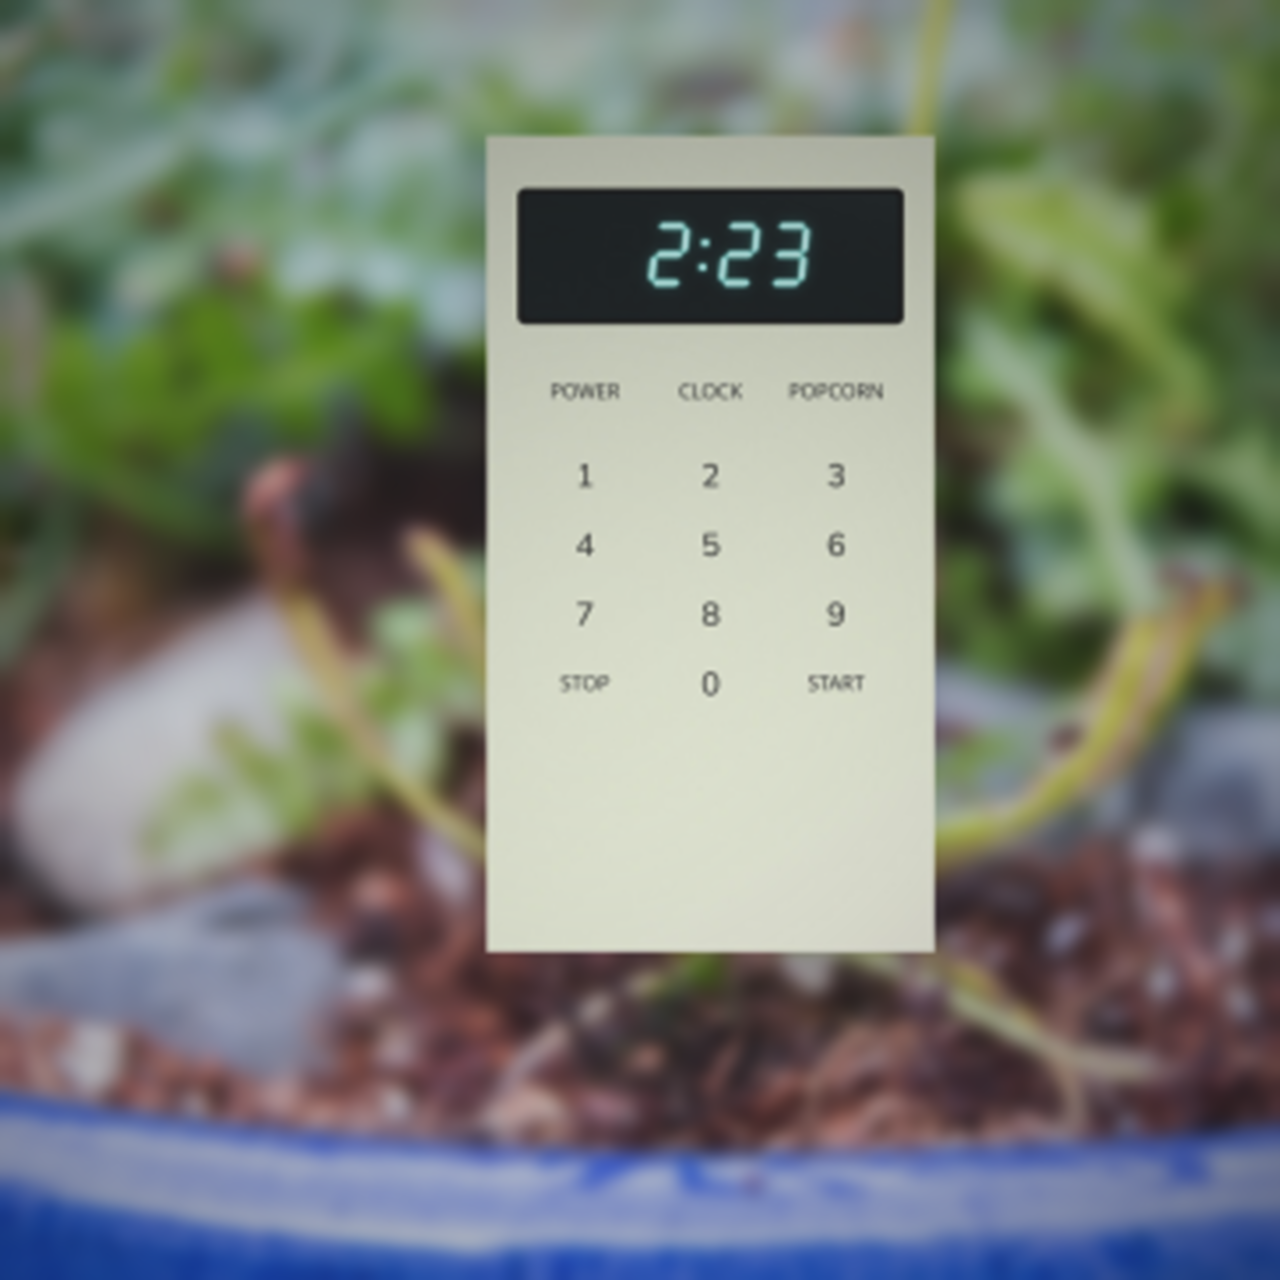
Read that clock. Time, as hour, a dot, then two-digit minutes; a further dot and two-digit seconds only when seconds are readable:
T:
2.23
